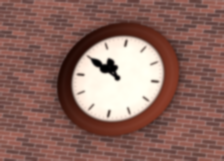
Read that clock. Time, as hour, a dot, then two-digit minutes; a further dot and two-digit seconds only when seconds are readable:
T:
10.50
